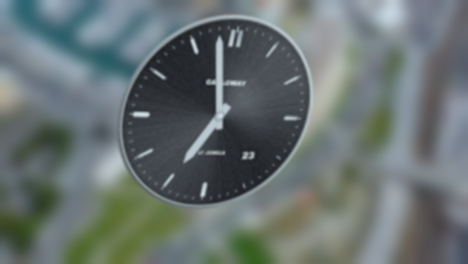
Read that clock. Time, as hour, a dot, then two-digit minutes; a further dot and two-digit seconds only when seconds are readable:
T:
6.58
